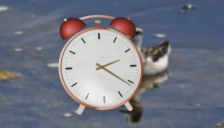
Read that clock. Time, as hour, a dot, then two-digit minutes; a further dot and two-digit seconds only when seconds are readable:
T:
2.21
